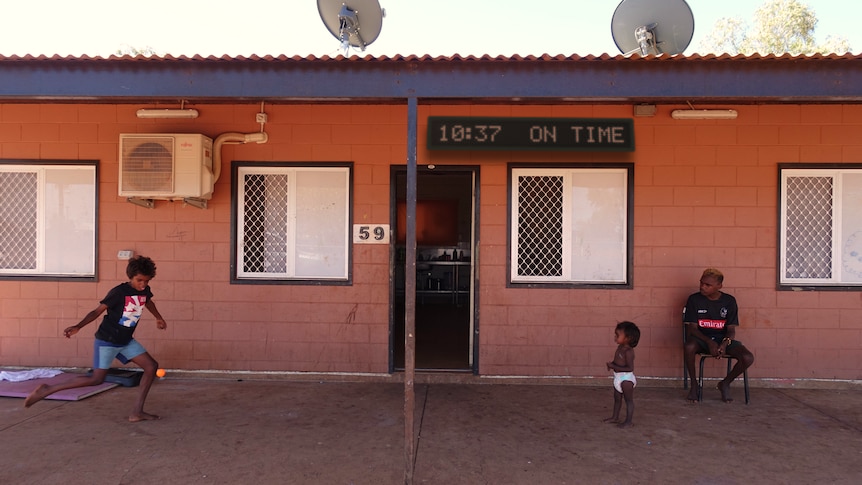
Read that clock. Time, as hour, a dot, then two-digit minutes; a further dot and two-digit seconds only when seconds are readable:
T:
10.37
